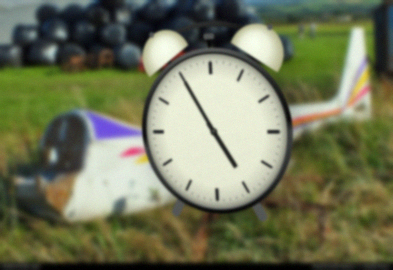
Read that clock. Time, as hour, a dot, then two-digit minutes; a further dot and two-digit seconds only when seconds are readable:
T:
4.55
